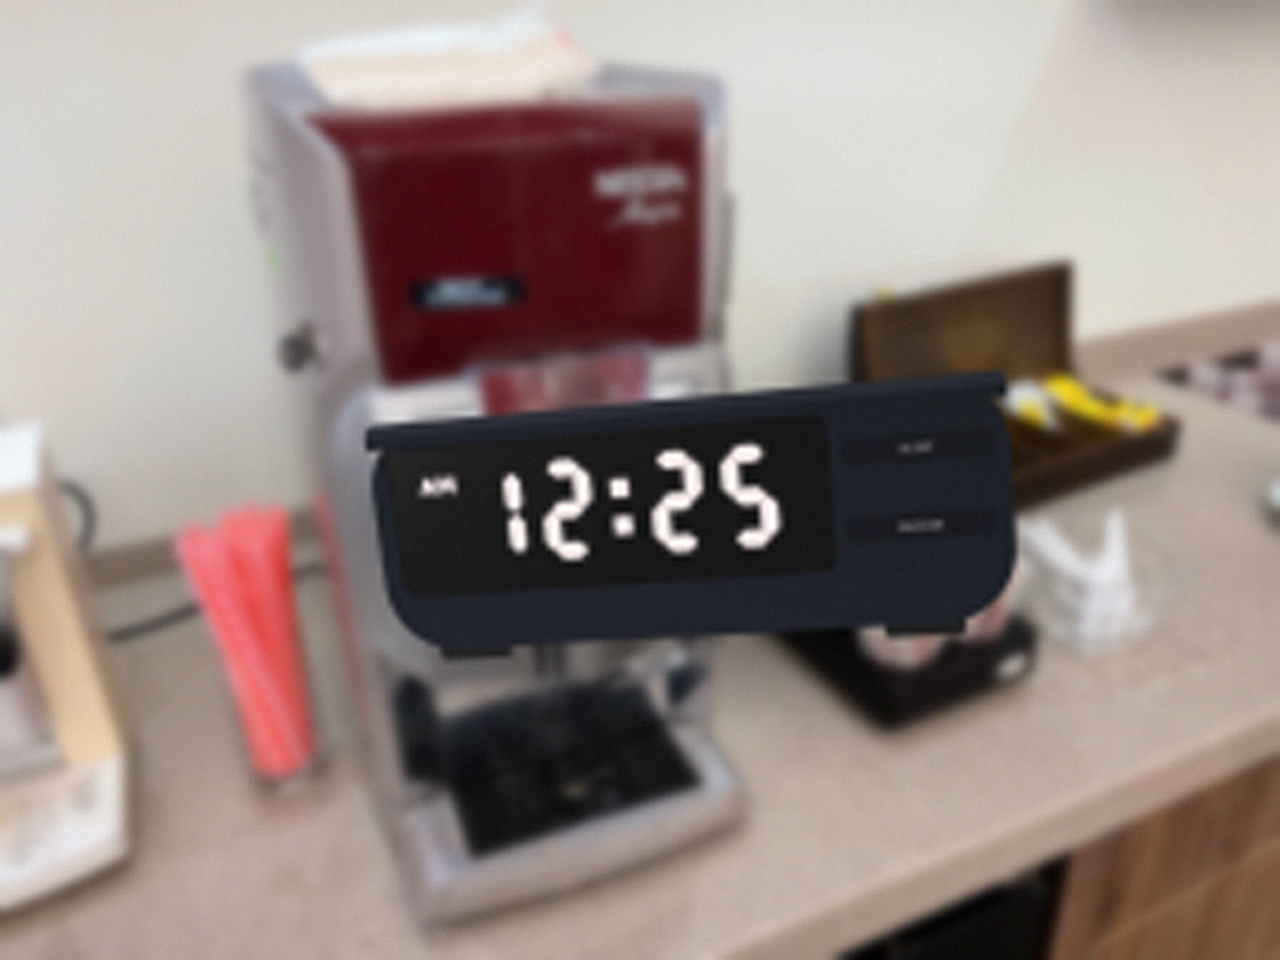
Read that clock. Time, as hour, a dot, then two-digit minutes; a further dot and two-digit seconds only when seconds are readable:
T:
12.25
